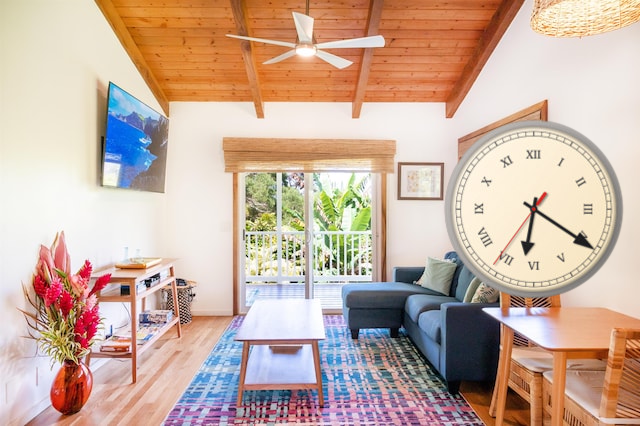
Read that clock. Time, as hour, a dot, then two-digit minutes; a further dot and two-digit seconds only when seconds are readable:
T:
6.20.36
